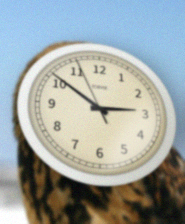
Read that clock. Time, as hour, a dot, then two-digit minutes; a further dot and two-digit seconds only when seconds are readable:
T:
2.50.56
